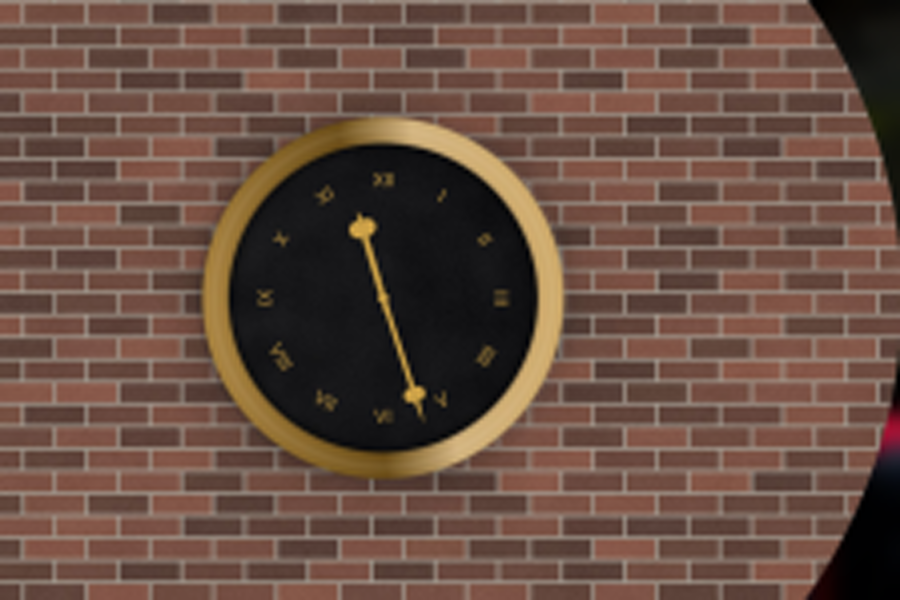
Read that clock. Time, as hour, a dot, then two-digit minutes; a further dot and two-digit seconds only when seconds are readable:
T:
11.27
